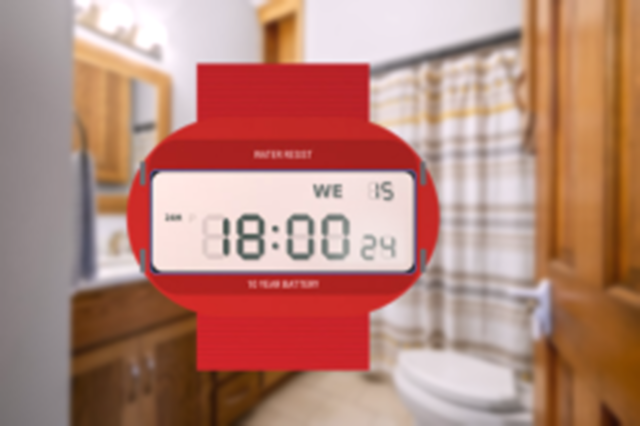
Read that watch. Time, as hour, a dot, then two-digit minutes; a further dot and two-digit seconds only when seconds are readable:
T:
18.00.24
